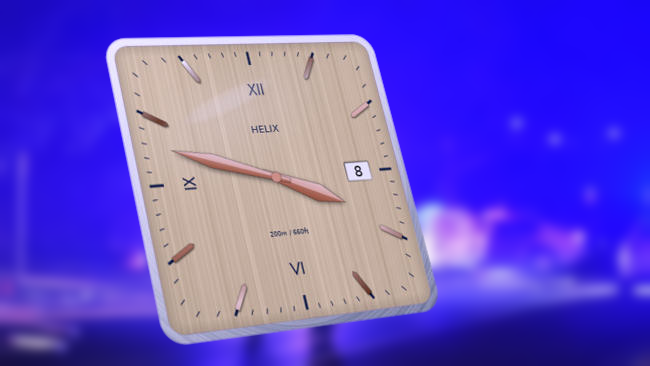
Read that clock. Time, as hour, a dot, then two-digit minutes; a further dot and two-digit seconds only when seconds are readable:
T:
3.48
